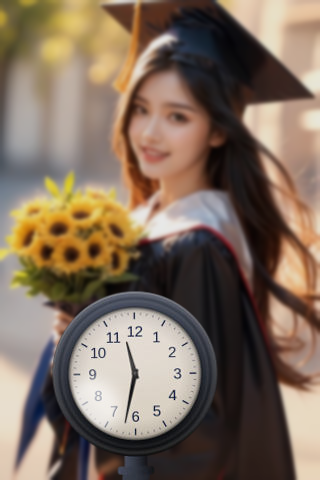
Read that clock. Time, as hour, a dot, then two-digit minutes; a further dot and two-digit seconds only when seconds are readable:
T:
11.32
